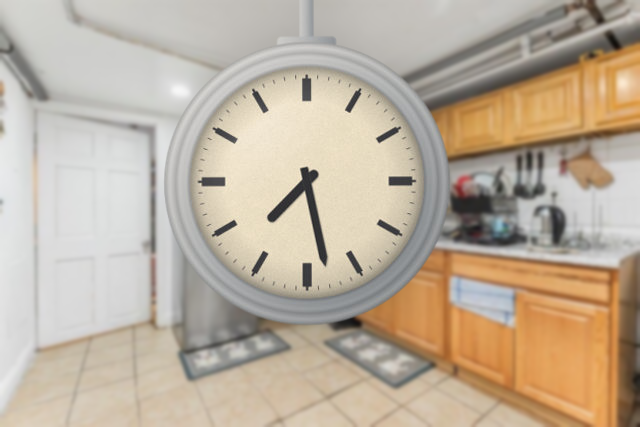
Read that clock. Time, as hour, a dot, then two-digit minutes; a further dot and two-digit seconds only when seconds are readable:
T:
7.28
